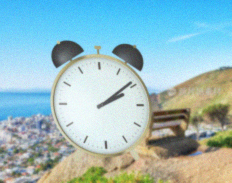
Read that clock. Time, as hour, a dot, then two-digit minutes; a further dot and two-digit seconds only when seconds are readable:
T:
2.09
